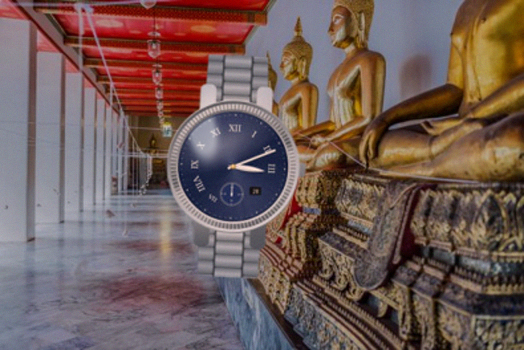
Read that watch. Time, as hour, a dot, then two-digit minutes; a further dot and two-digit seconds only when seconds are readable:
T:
3.11
